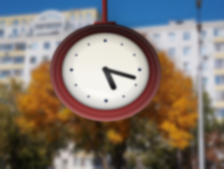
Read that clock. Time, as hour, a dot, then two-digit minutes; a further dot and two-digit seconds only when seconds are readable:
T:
5.18
